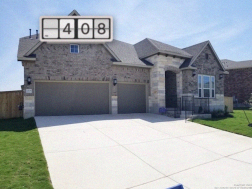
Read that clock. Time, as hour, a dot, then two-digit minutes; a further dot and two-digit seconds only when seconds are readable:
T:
4.08
